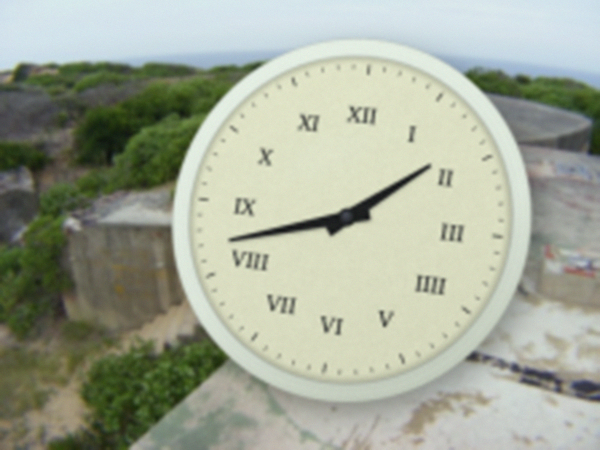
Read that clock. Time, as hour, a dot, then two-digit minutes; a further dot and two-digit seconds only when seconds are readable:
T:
1.42
